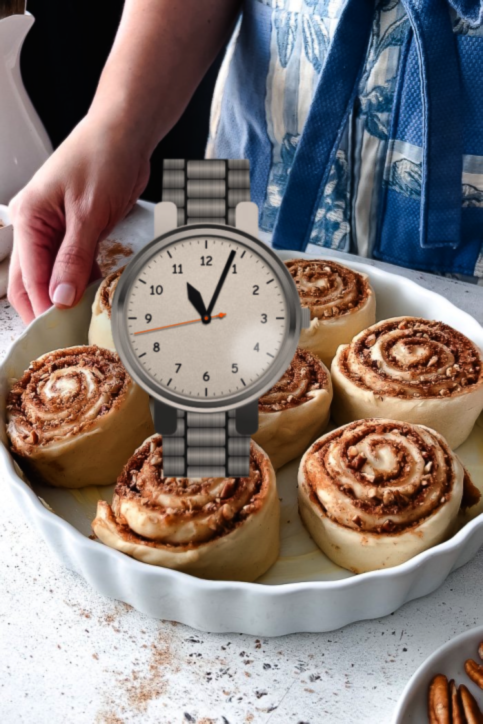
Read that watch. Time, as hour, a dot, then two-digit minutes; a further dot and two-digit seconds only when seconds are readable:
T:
11.03.43
